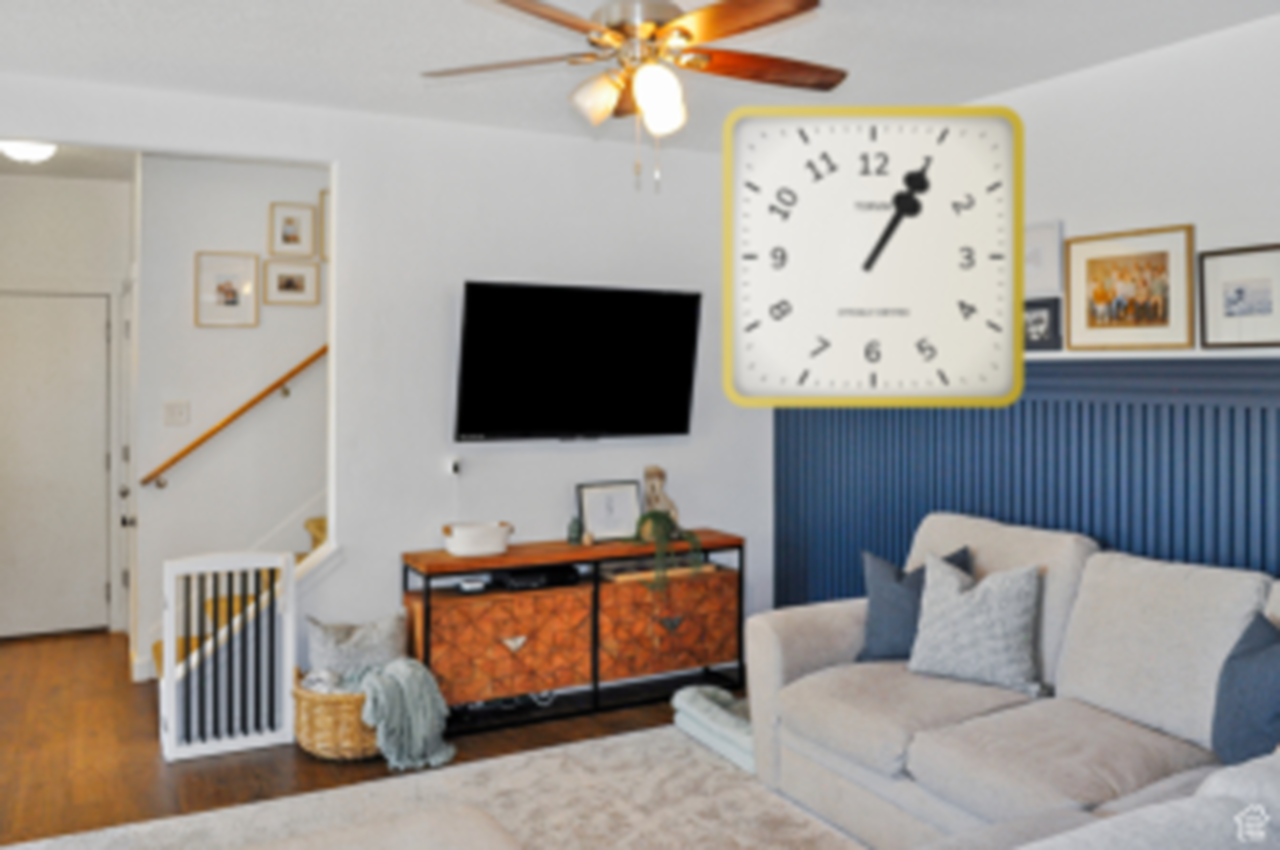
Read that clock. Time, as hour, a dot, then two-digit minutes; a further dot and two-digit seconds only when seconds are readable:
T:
1.05
